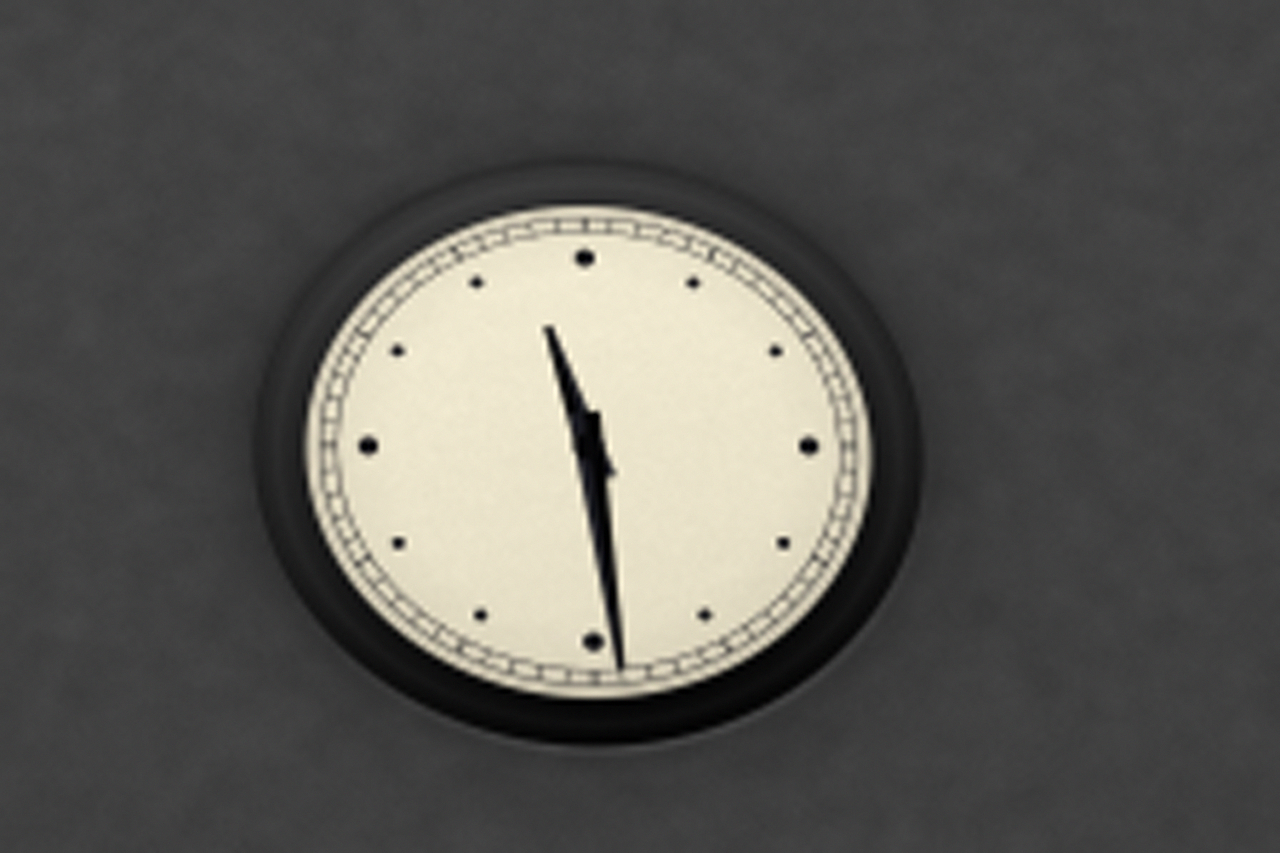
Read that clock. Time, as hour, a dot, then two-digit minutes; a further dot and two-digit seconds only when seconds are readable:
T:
11.29
